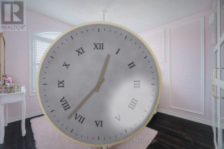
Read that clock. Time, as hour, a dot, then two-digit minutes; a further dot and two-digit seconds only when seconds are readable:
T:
12.37
